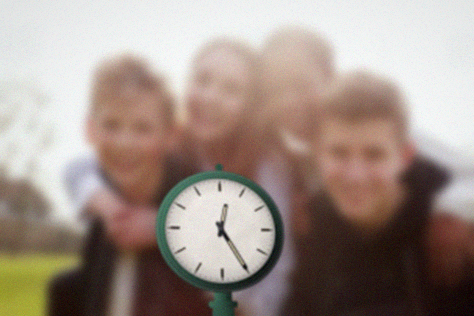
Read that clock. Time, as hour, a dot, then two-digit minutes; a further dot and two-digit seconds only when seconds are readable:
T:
12.25
